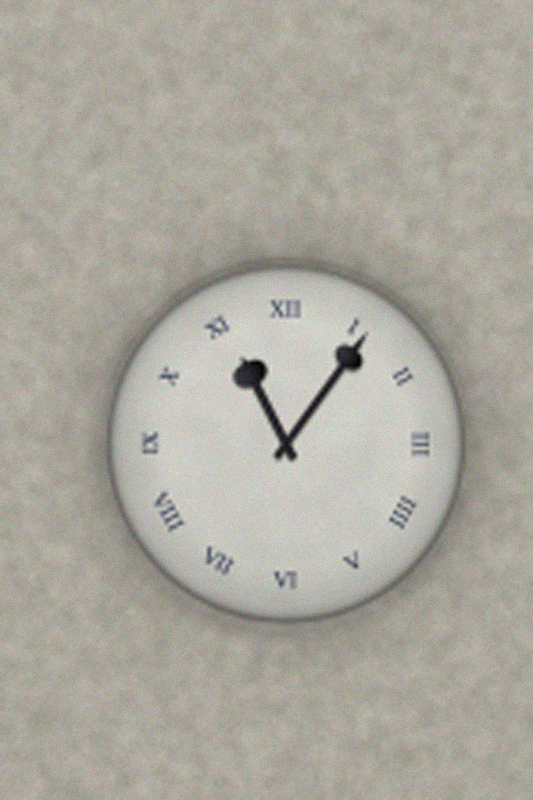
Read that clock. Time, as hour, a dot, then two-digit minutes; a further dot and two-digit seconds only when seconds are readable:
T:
11.06
